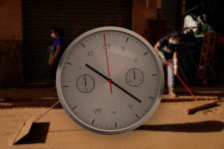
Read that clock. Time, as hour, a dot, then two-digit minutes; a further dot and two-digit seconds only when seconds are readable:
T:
10.22
